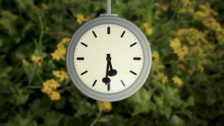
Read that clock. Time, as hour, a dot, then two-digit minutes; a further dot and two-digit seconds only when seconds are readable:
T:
5.31
